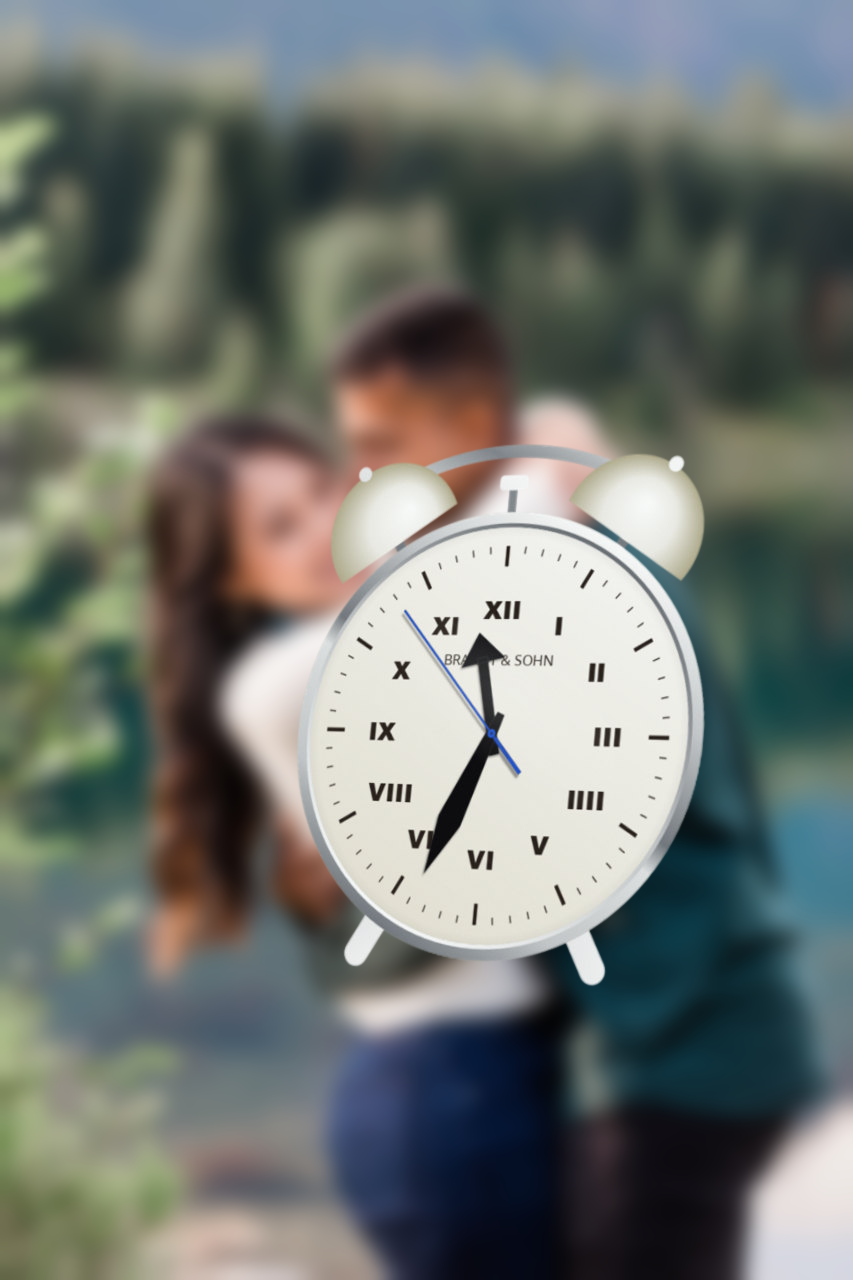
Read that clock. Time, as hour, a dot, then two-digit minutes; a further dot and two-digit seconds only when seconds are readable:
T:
11.33.53
